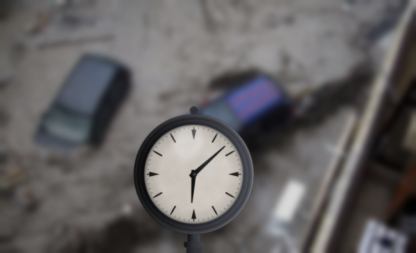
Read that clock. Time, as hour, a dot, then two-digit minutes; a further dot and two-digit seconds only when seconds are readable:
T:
6.08
